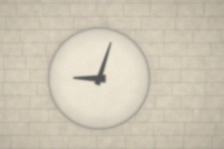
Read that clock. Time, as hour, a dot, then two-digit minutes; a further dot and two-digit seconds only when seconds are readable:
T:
9.03
